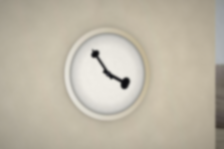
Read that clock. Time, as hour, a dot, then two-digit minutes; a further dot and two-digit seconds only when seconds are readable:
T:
3.54
